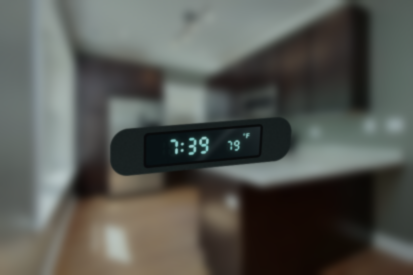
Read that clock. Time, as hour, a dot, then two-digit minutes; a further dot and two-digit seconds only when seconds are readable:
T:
7.39
